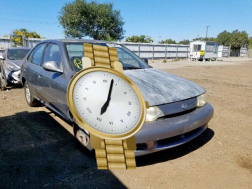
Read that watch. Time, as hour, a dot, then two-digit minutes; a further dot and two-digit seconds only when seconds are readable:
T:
7.03
